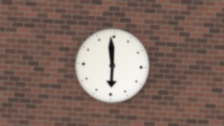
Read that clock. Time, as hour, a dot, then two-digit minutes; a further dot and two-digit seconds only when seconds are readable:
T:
5.59
